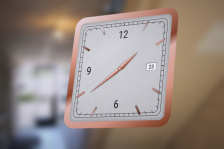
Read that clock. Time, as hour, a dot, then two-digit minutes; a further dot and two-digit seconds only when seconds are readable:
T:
1.39
